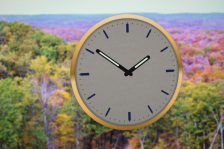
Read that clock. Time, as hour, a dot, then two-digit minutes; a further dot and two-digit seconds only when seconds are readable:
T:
1.51
